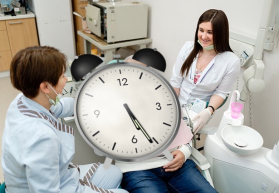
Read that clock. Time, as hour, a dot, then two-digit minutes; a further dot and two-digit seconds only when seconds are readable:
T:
5.26
